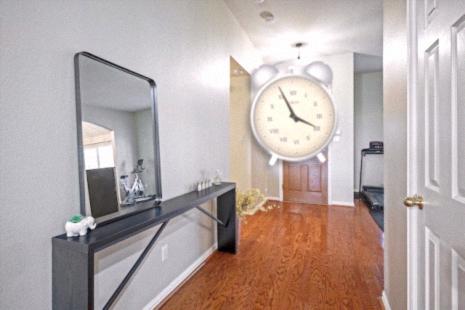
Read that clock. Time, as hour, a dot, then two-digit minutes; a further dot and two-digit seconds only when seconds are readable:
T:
3.56
